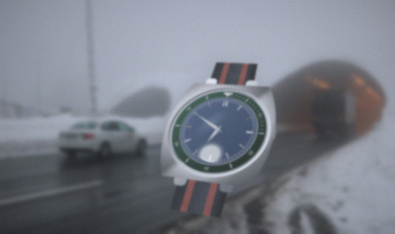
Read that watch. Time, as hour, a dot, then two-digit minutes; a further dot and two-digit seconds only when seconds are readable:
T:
6.50
